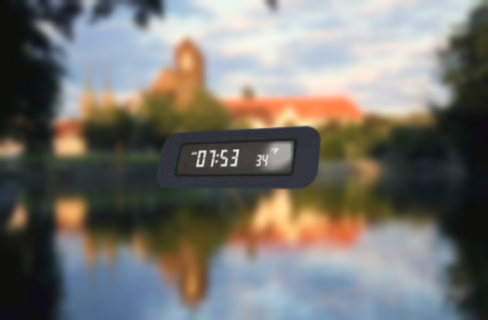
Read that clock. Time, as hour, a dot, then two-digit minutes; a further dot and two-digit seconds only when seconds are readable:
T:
7.53
